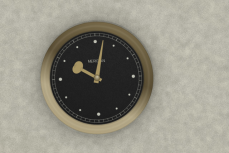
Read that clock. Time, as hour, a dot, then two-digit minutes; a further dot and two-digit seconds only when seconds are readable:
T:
10.02
